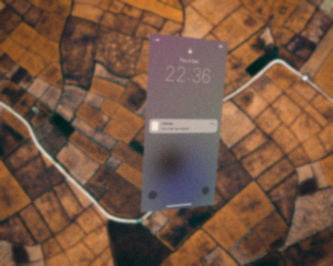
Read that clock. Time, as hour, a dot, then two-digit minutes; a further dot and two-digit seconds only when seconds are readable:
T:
22.36
